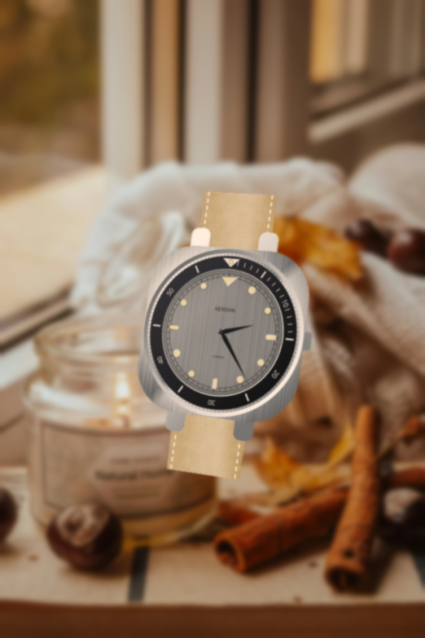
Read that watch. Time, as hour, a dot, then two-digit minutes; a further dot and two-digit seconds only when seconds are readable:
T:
2.24
